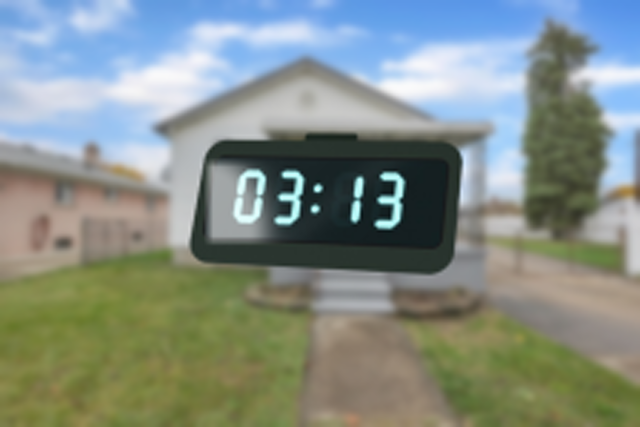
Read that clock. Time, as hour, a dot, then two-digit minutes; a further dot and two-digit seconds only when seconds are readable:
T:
3.13
